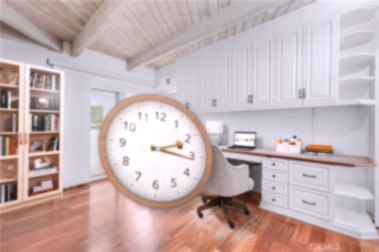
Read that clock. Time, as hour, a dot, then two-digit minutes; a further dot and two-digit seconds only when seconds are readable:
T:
2.16
